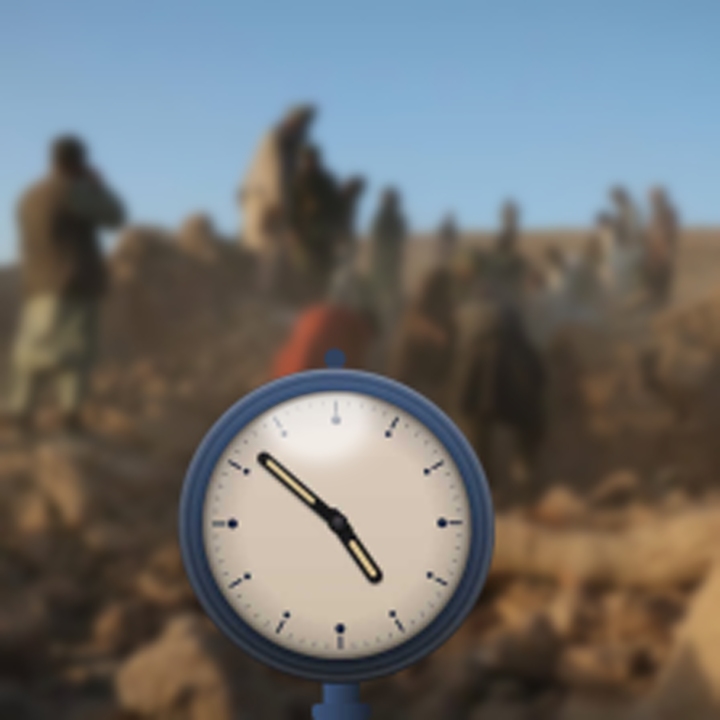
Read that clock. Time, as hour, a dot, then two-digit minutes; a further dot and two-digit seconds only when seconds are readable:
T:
4.52
